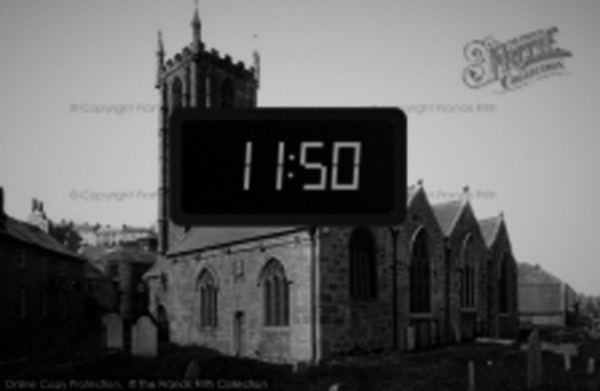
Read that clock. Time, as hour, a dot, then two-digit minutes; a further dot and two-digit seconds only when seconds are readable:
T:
11.50
